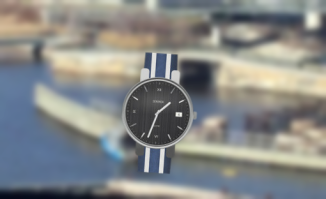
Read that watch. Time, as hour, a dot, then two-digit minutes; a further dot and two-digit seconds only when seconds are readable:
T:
1.33
